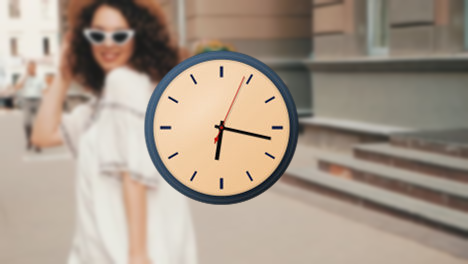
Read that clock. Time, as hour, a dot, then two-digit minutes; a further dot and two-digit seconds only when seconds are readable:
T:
6.17.04
